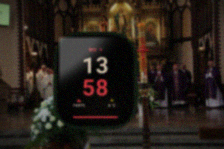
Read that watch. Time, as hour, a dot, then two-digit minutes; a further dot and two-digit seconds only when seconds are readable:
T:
13.58
